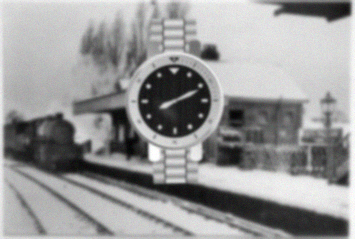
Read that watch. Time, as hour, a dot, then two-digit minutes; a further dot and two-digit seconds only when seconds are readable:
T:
8.11
